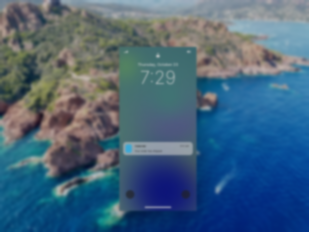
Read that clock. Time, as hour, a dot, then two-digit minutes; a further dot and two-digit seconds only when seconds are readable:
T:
7.29
